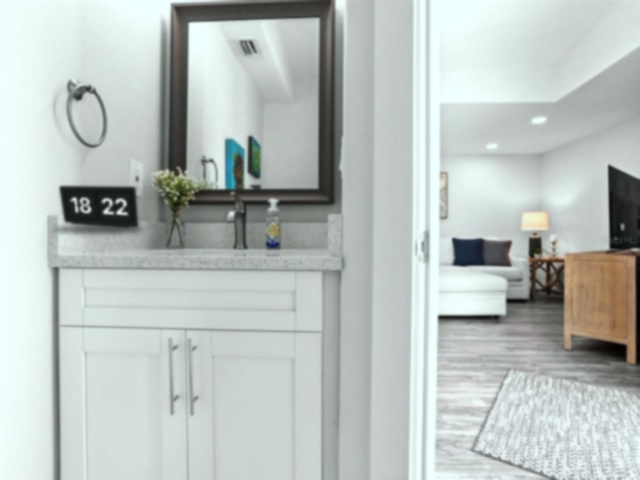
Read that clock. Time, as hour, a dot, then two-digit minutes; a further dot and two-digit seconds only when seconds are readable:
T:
18.22
